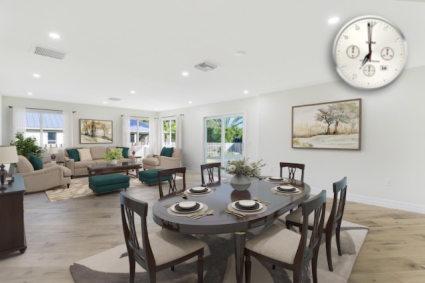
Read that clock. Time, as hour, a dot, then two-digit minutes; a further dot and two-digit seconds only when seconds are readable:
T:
6.59
